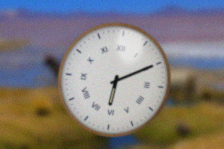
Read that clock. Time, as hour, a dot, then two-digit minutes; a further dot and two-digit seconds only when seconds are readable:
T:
6.10
